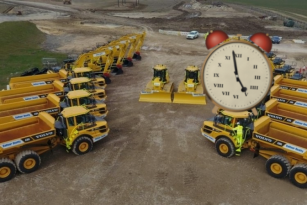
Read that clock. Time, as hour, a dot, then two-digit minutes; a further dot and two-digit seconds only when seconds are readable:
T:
4.58
